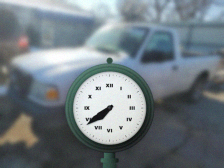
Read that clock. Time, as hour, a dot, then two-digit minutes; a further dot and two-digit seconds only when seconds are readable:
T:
7.39
